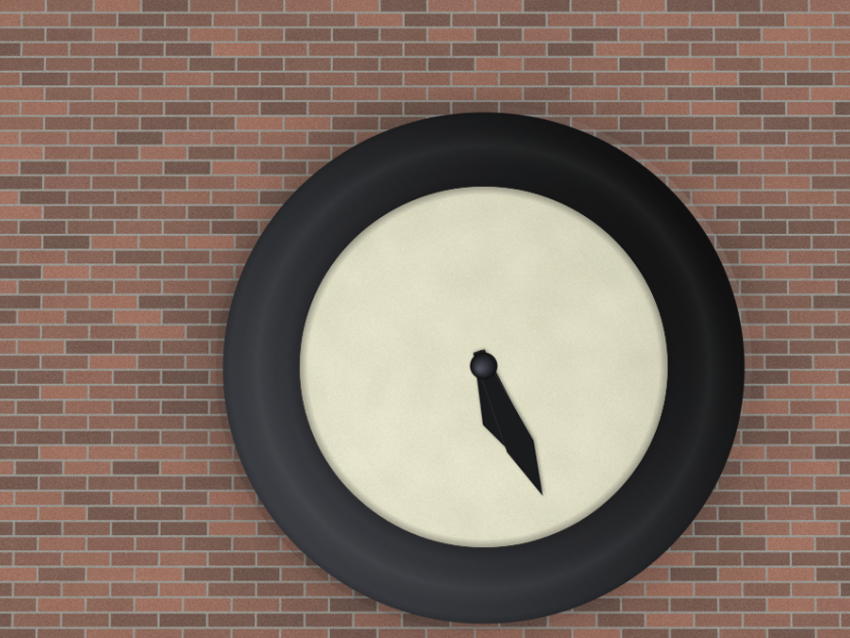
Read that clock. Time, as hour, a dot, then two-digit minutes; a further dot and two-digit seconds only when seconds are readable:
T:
5.26
